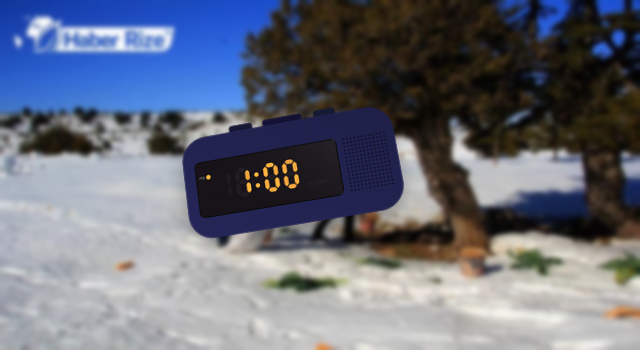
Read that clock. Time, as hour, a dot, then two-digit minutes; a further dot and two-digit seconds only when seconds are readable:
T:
1.00
